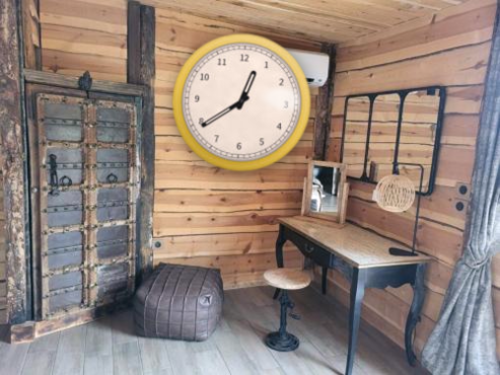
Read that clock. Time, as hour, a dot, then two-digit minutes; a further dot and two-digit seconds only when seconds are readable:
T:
12.39
